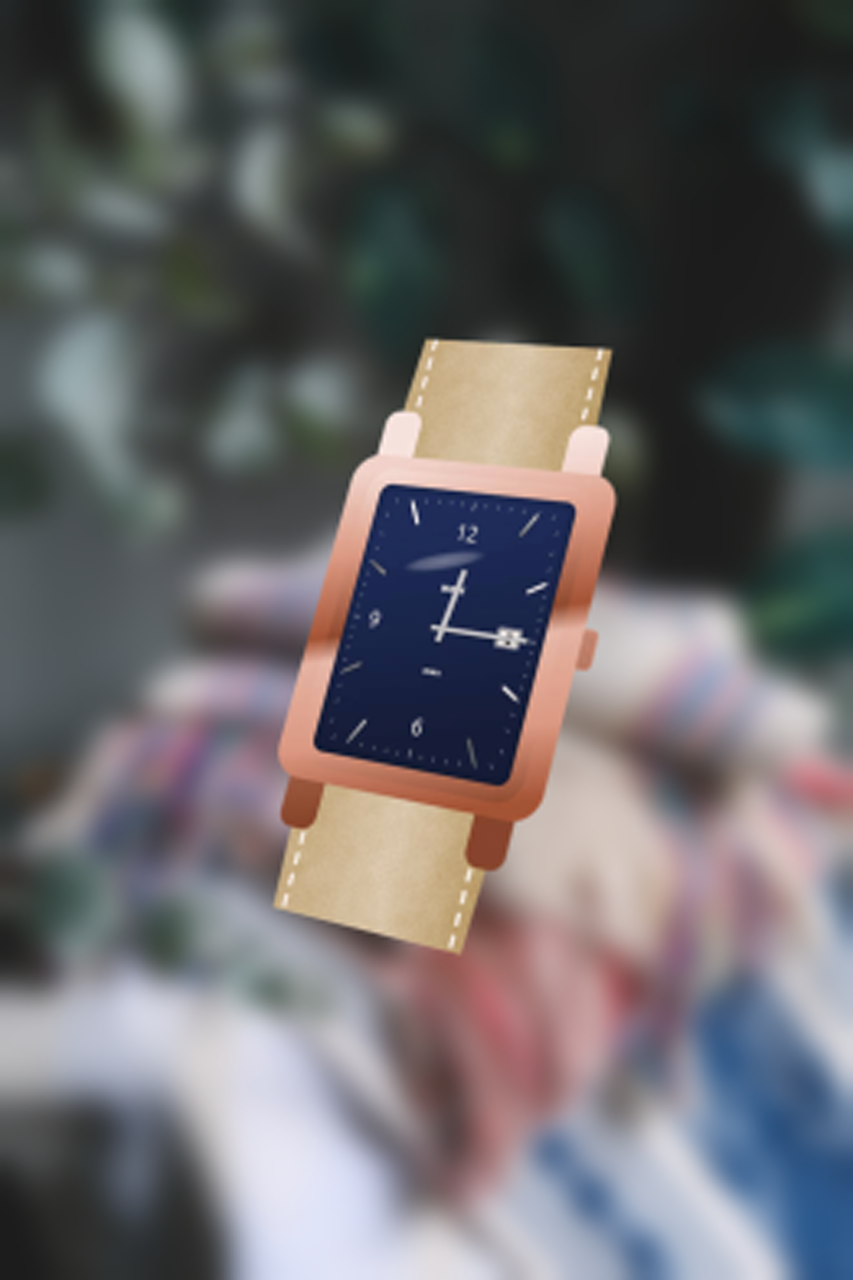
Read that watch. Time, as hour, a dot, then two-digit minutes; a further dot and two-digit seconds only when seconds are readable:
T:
12.15
